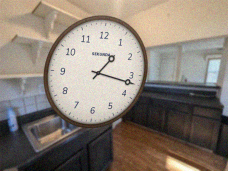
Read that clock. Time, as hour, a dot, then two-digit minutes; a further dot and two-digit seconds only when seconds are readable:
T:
1.17
